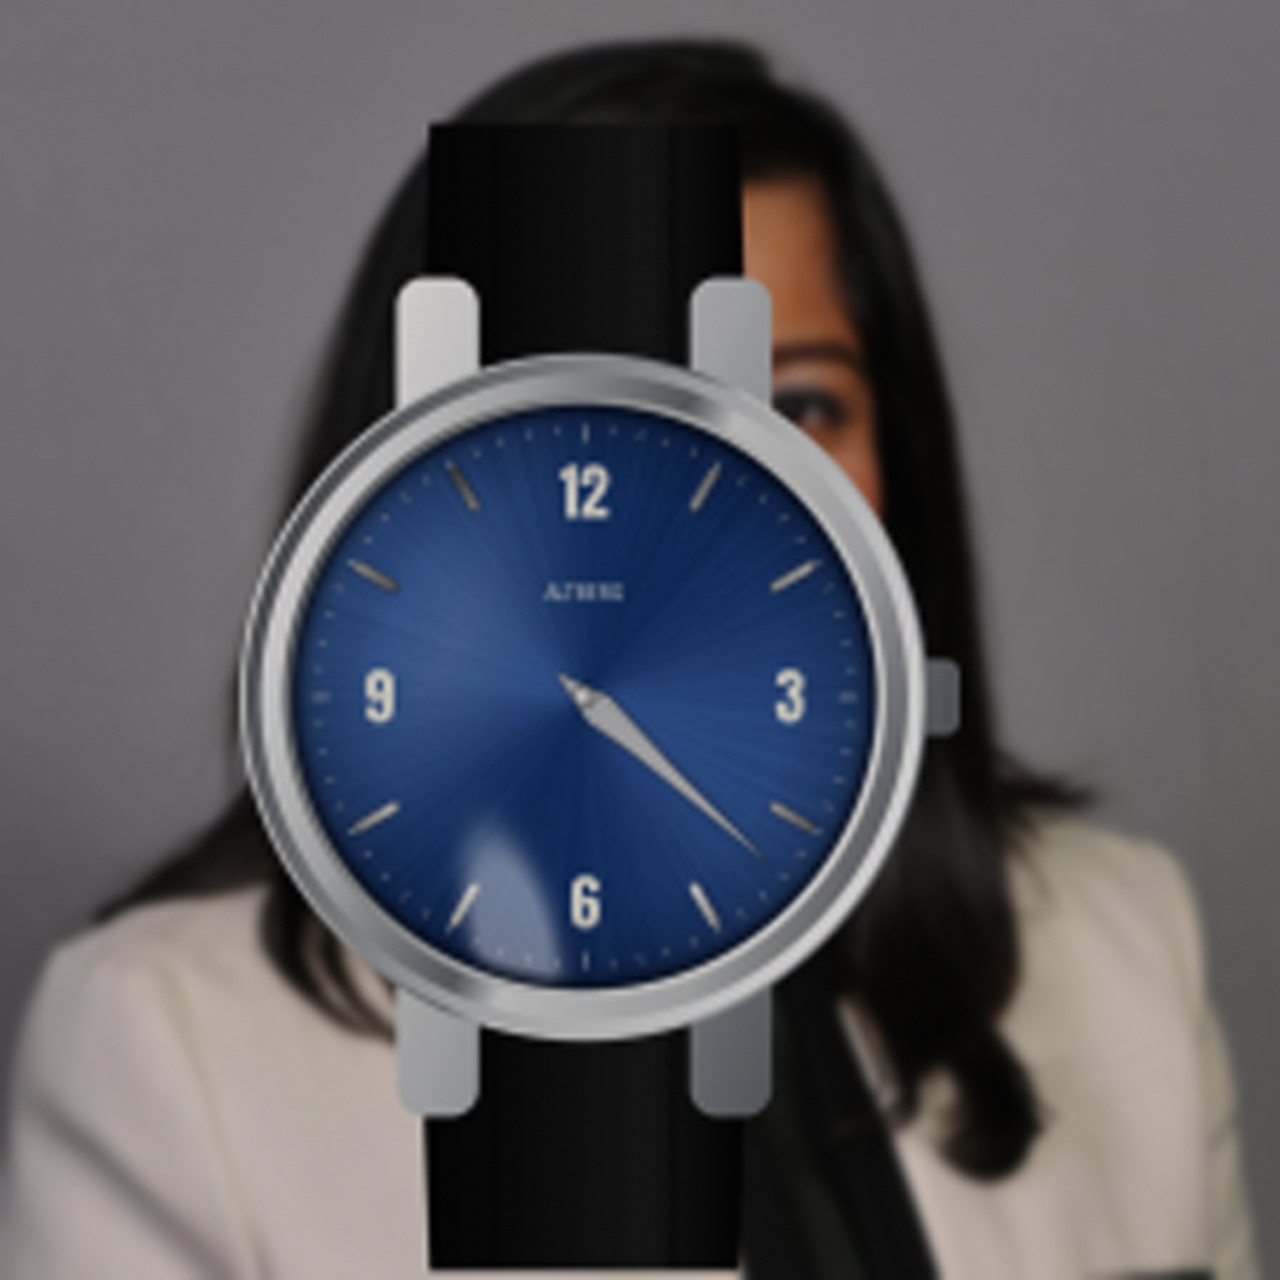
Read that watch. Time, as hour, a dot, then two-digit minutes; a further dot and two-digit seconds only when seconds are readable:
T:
4.22
